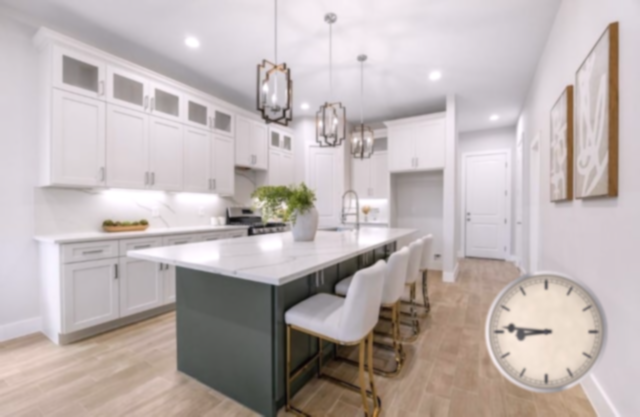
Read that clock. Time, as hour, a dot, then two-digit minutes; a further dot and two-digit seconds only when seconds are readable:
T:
8.46
